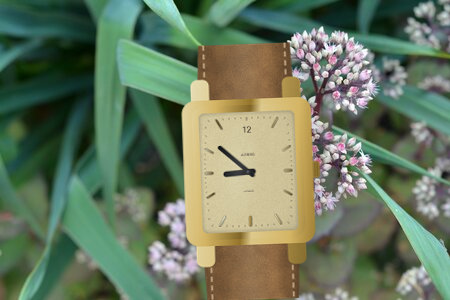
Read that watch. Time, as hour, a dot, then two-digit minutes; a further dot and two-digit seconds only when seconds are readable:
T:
8.52
